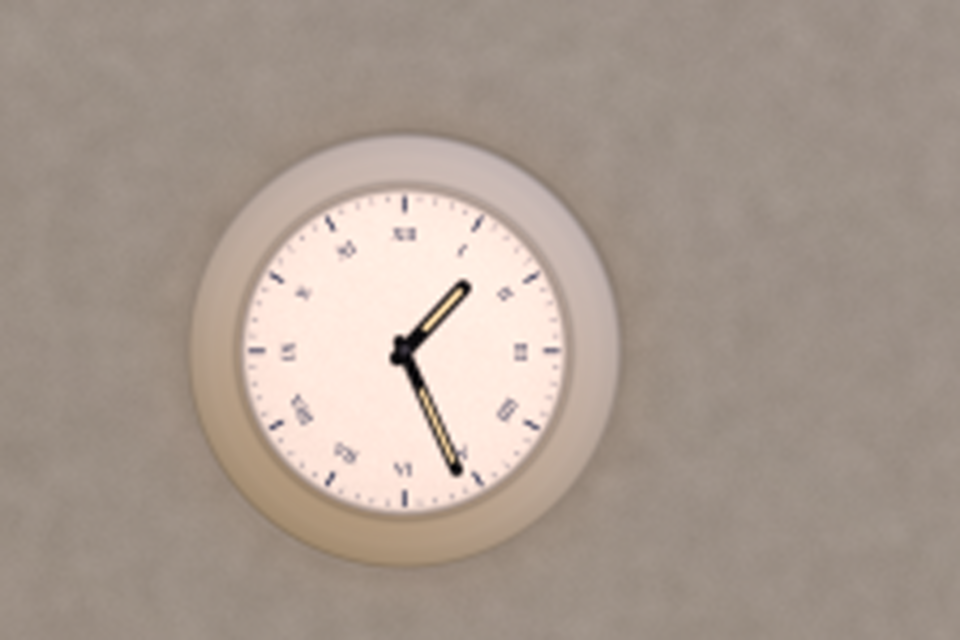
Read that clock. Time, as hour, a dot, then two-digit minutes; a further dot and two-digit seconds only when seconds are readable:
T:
1.26
